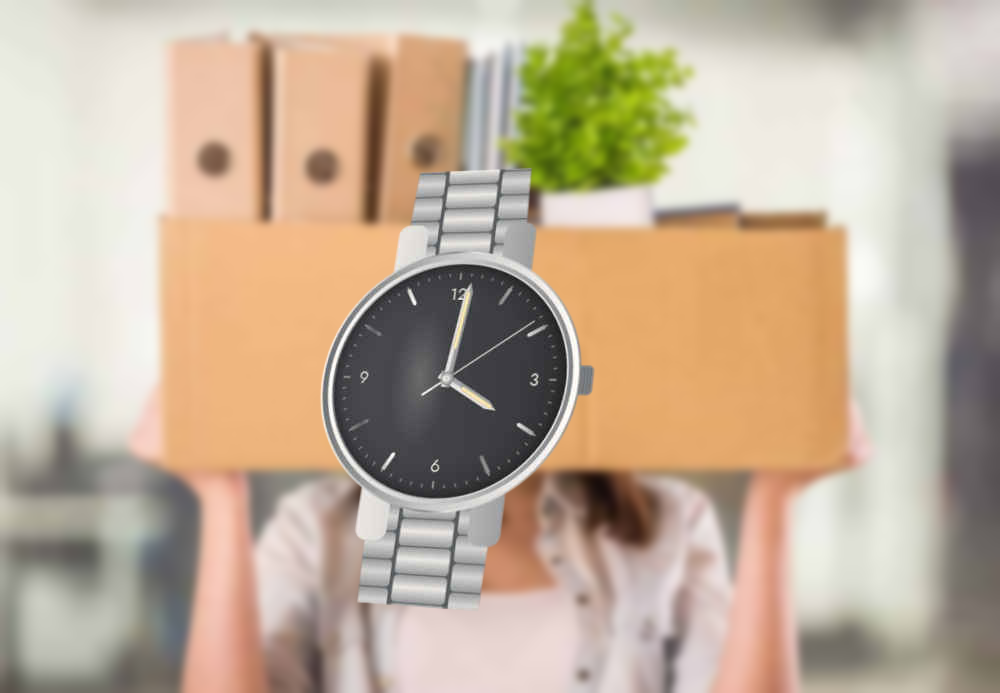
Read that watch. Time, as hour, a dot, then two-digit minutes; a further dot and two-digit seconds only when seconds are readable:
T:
4.01.09
